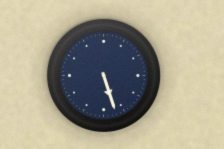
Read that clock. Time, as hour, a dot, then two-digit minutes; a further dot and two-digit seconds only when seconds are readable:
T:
5.27
